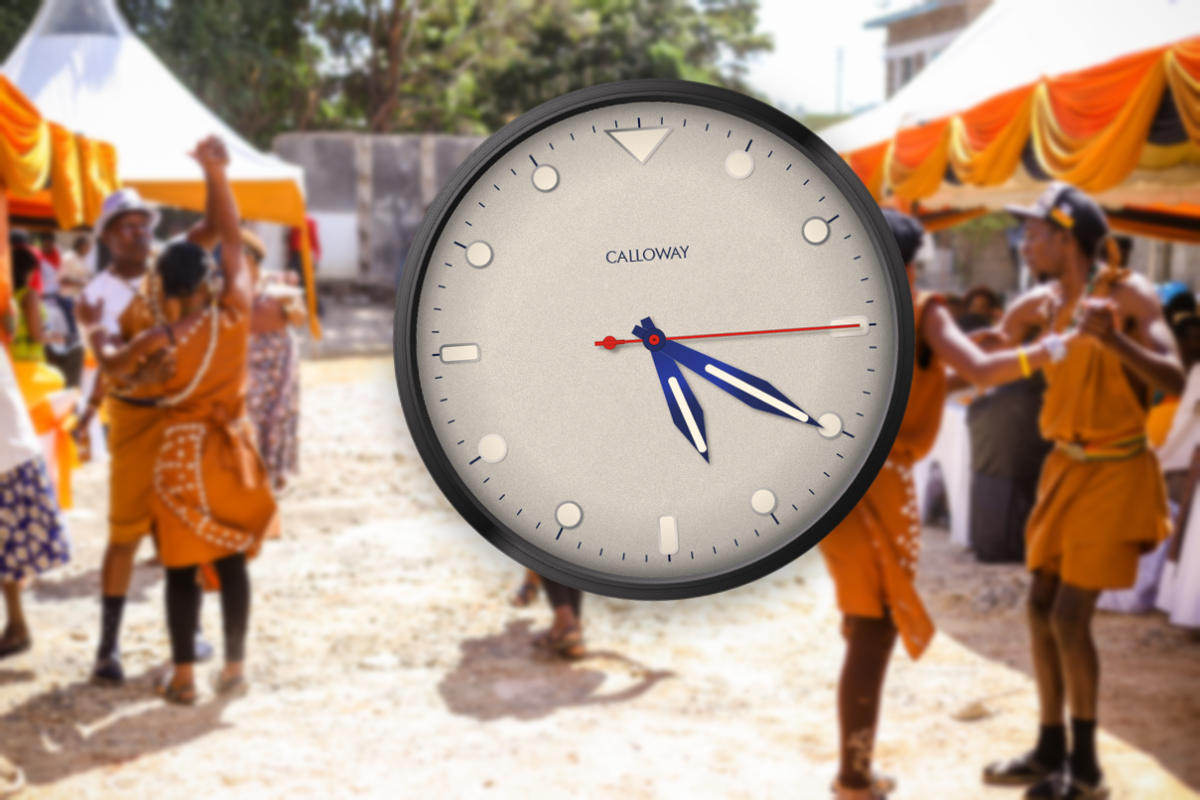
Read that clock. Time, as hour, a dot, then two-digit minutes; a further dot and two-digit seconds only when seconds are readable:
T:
5.20.15
